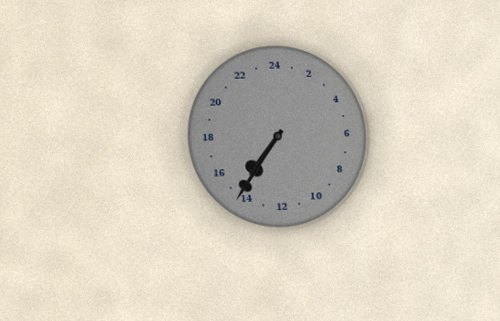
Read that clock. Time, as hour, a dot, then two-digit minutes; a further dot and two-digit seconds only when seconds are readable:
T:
14.36
